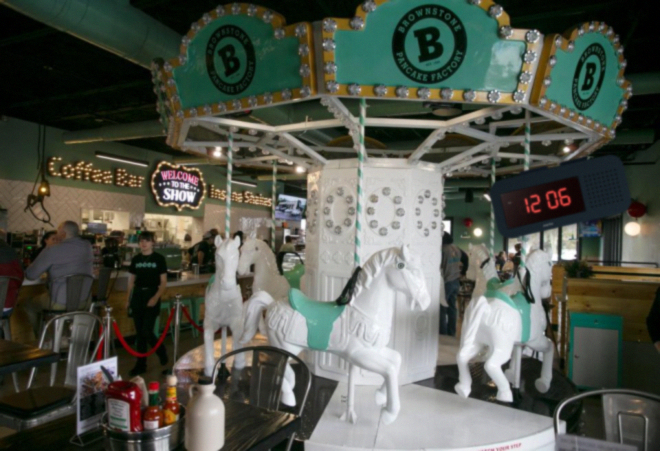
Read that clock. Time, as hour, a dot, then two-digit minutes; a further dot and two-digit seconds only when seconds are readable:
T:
12.06
